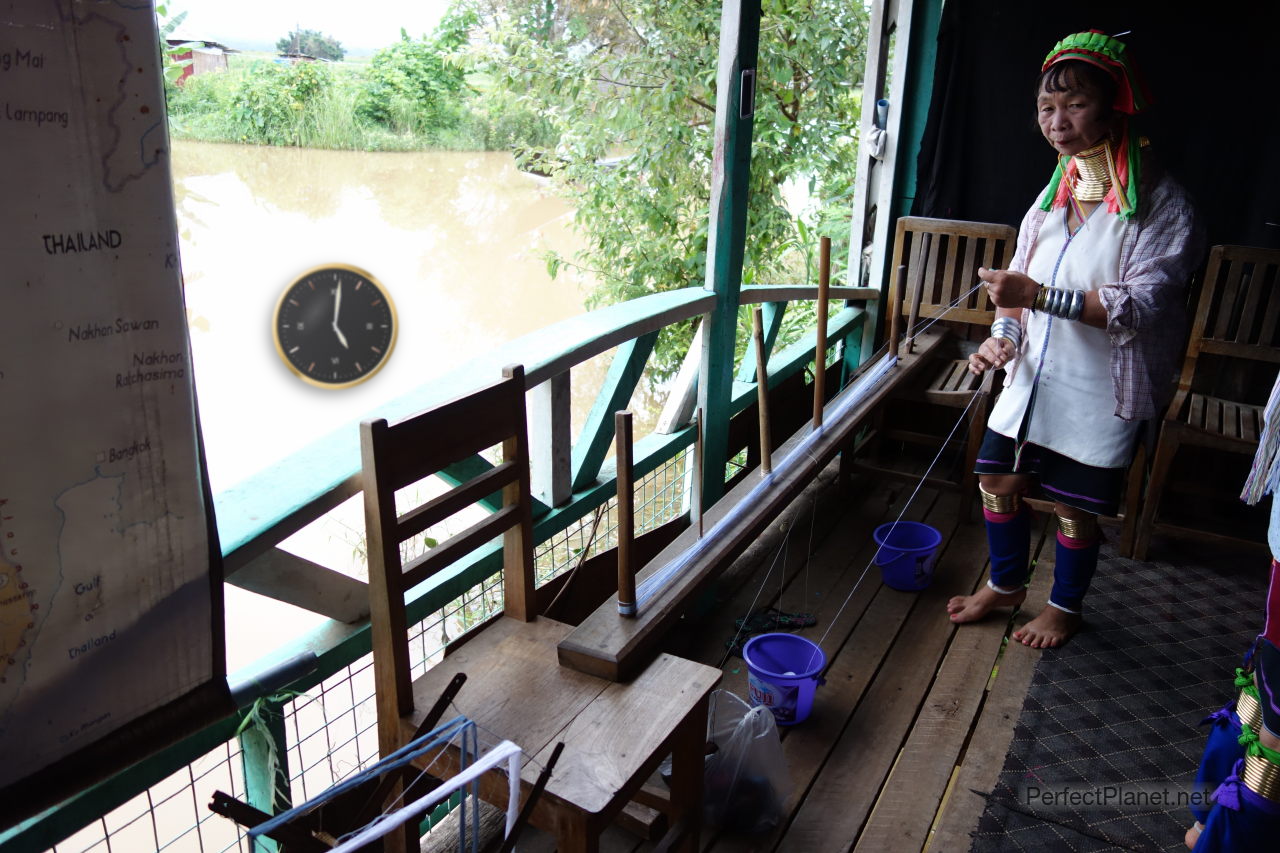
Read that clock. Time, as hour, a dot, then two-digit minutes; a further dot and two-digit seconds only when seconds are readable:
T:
5.01
